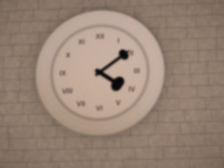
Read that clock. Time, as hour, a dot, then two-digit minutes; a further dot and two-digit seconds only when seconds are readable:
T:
4.09
